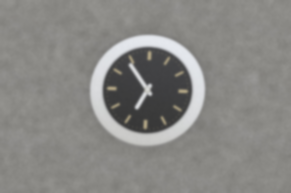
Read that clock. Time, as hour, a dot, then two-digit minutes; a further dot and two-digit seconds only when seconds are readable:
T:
6.54
